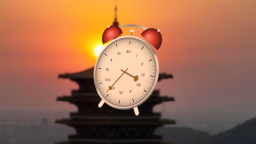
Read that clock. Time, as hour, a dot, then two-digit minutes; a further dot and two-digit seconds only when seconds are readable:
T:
3.36
